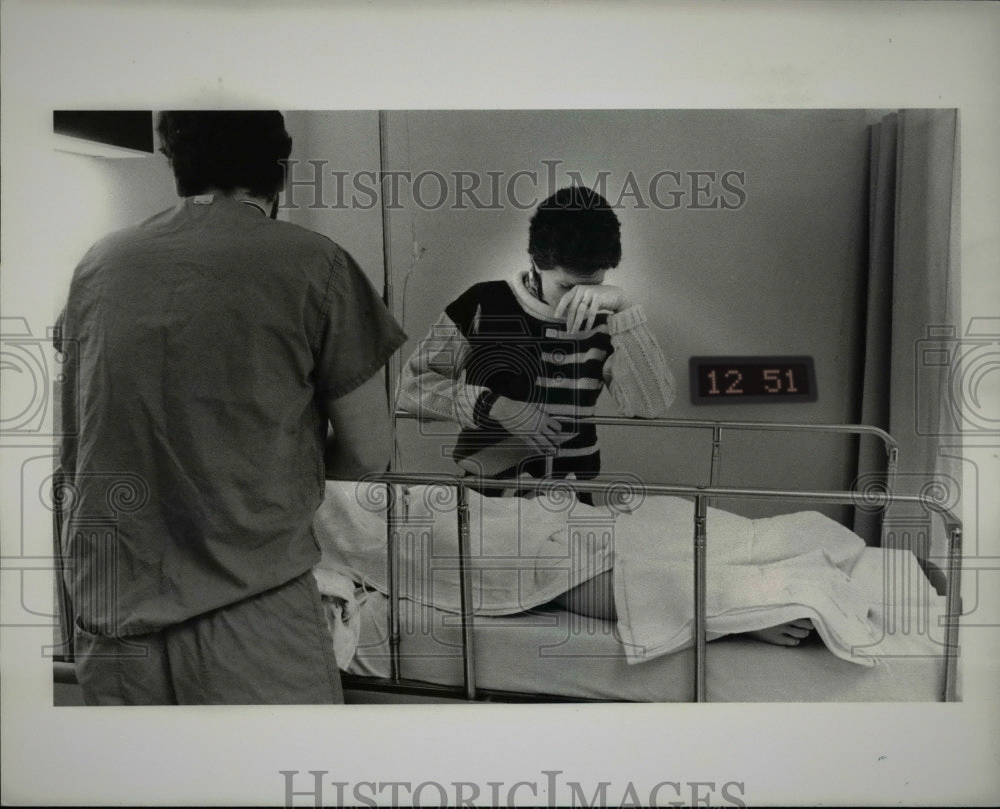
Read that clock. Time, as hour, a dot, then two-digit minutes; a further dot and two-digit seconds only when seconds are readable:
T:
12.51
